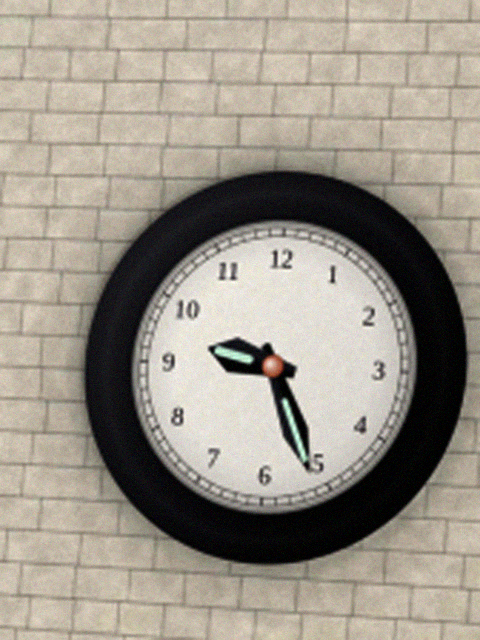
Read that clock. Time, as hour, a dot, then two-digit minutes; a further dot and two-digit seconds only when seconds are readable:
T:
9.26
